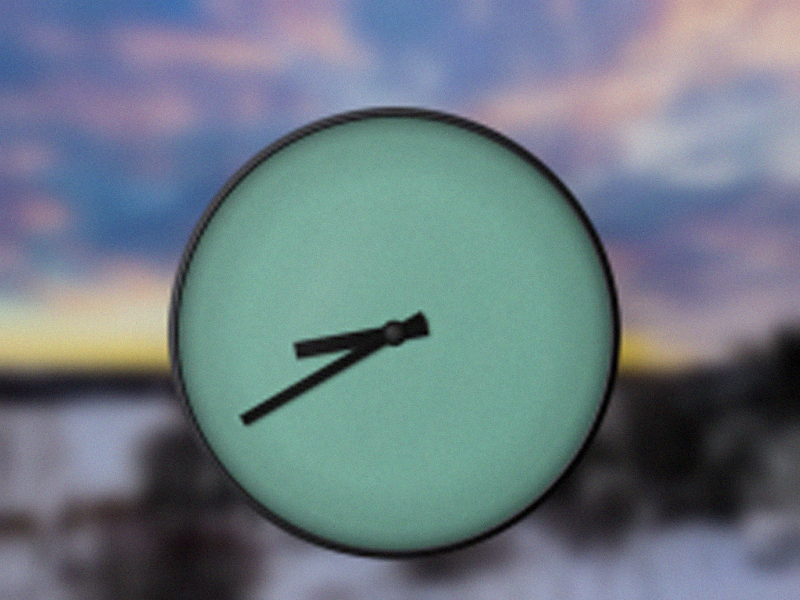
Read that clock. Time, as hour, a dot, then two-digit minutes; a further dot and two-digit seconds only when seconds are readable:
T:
8.40
